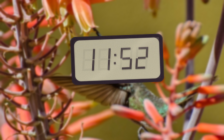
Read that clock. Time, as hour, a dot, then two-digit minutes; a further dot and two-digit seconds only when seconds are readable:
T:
11.52
